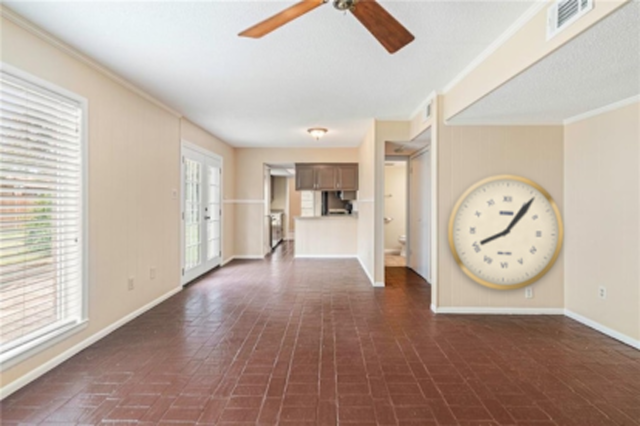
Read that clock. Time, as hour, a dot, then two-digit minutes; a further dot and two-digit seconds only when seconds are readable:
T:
8.06
